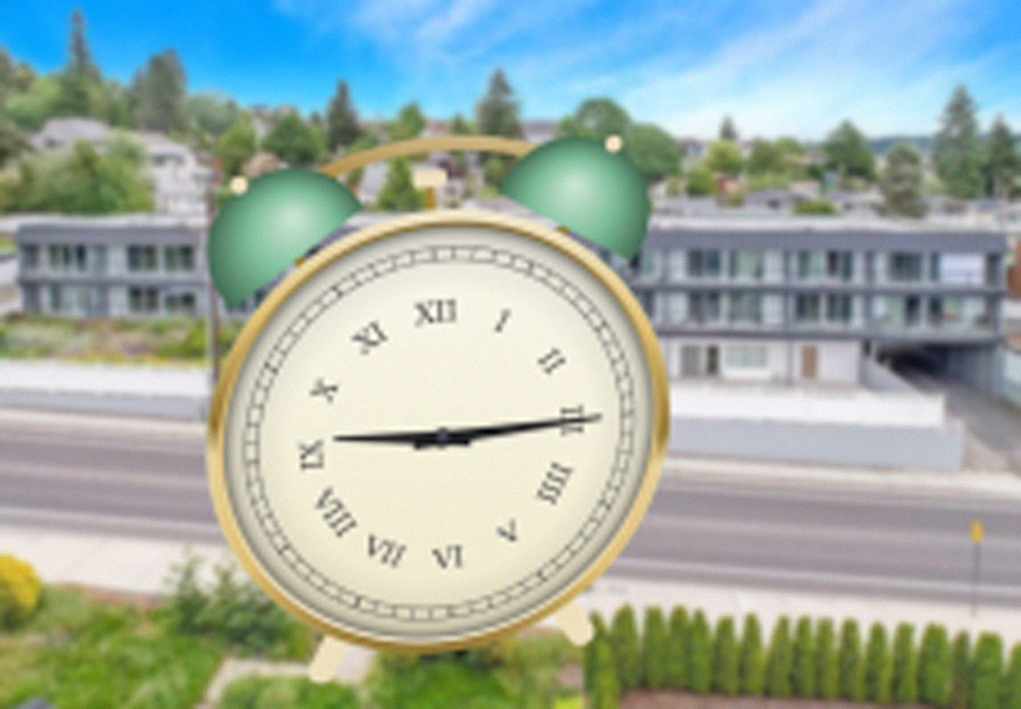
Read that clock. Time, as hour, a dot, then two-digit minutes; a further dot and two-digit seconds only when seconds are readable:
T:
9.15
